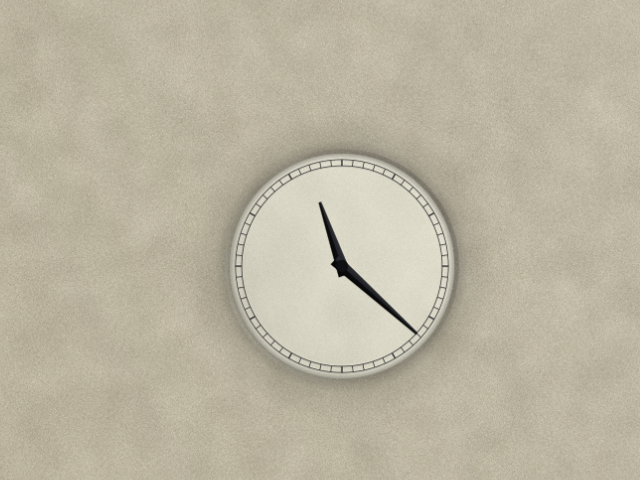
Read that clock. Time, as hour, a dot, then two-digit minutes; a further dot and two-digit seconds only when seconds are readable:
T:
11.22
